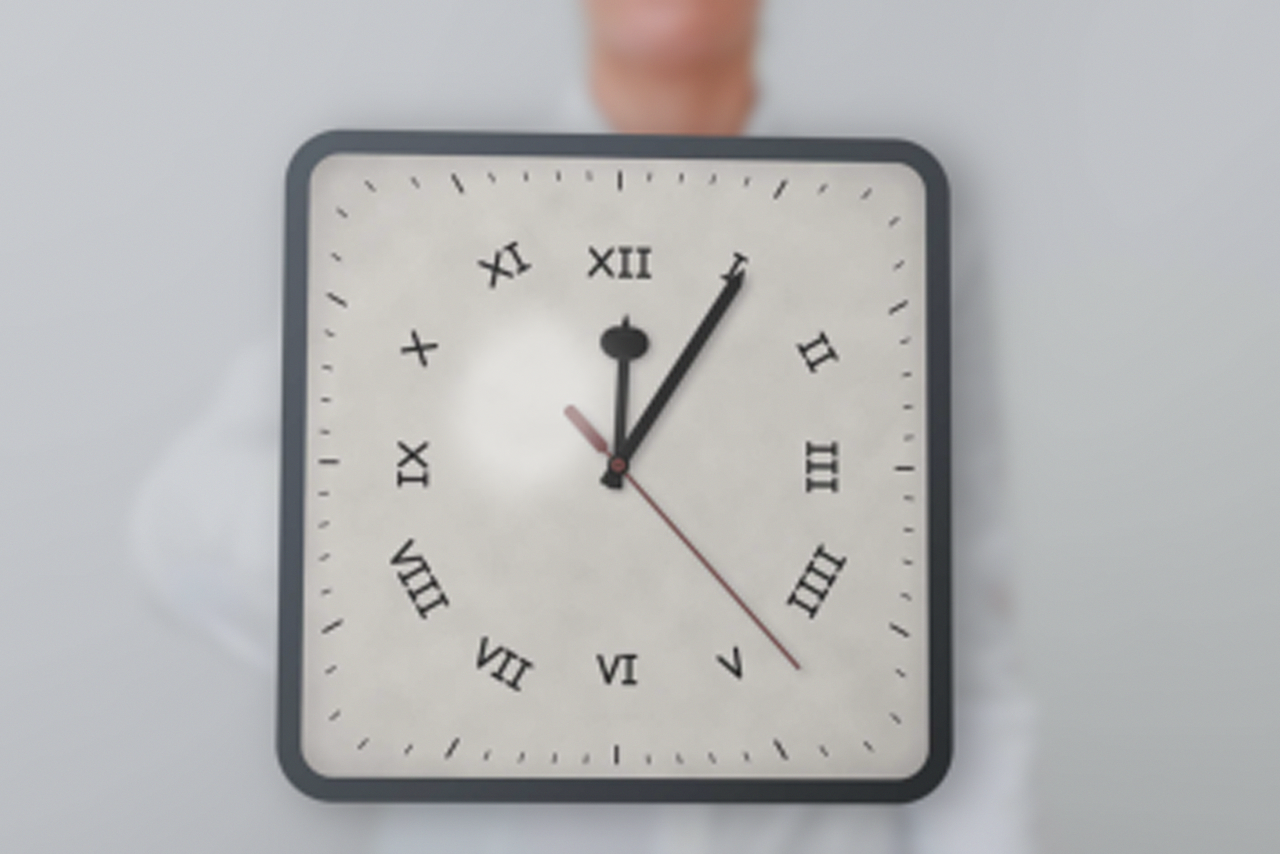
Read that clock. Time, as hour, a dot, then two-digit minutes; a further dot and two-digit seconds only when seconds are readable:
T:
12.05.23
